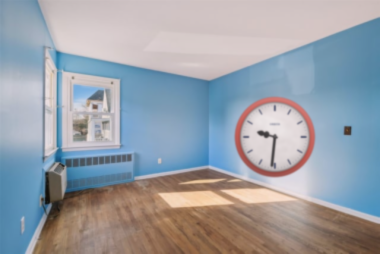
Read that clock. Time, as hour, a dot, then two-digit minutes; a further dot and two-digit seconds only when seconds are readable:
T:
9.31
